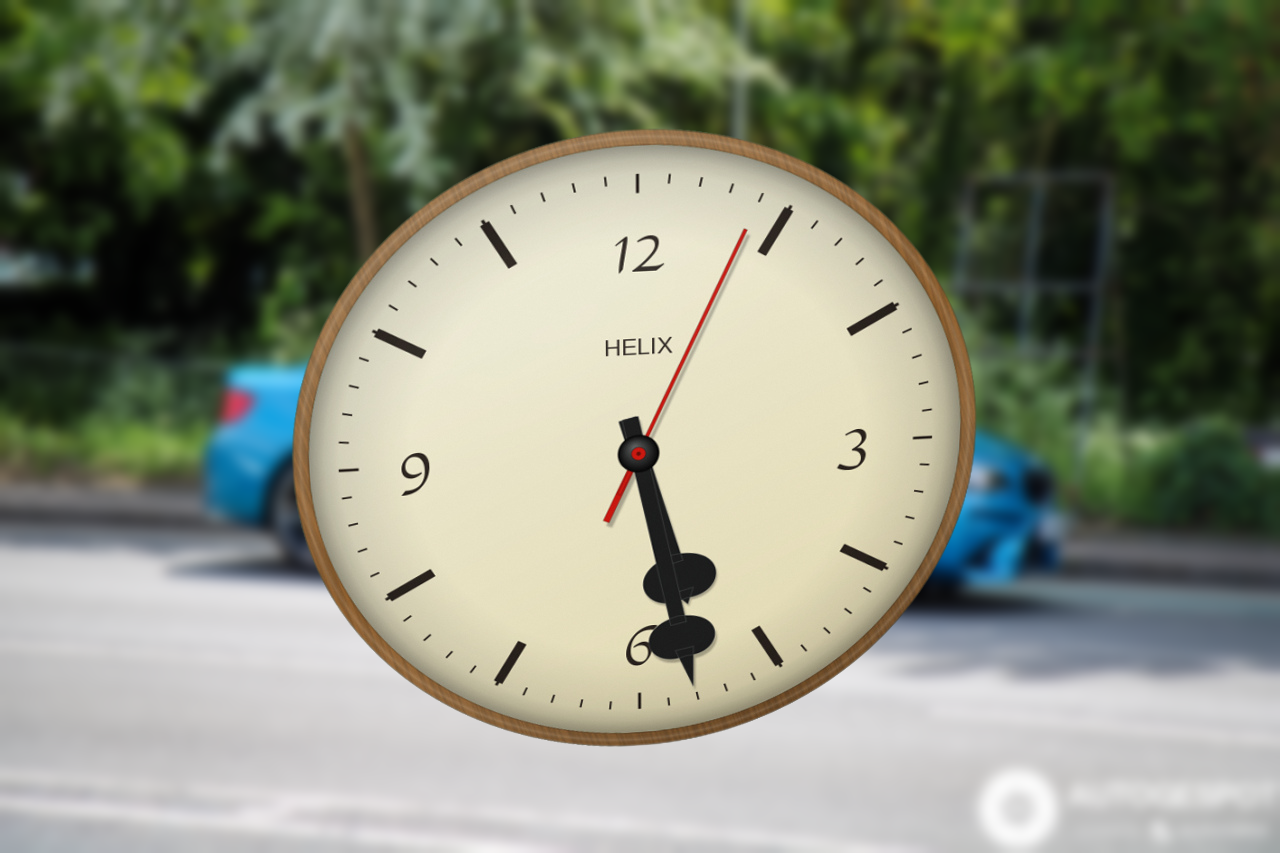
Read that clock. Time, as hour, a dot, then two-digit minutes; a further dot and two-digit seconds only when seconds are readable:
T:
5.28.04
